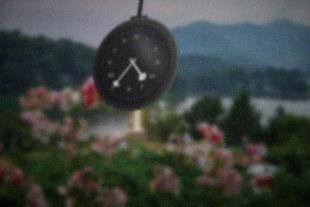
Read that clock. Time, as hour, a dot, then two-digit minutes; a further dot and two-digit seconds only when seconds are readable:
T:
4.36
